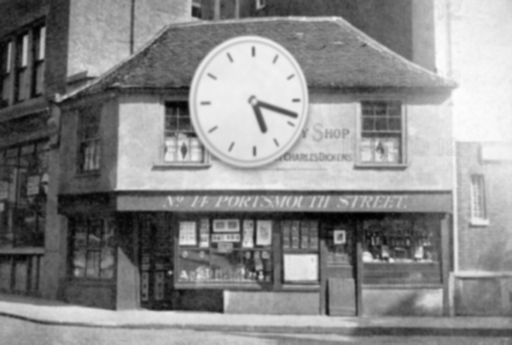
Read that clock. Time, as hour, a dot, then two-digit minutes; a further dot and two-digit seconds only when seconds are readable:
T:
5.18
